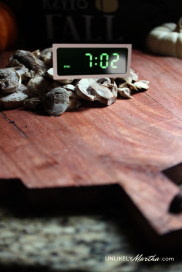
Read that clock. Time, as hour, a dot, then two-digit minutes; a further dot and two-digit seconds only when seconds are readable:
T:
7.02
